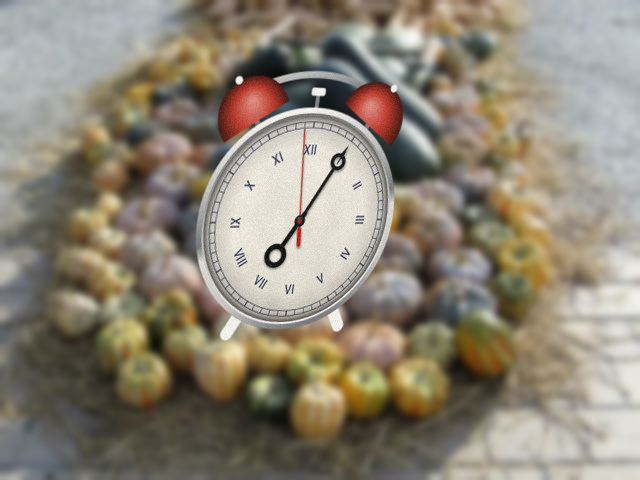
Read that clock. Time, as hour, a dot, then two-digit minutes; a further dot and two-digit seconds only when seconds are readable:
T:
7.04.59
